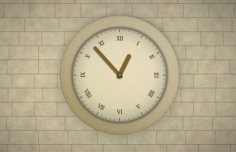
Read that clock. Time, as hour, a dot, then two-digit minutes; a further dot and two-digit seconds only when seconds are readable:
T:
12.53
